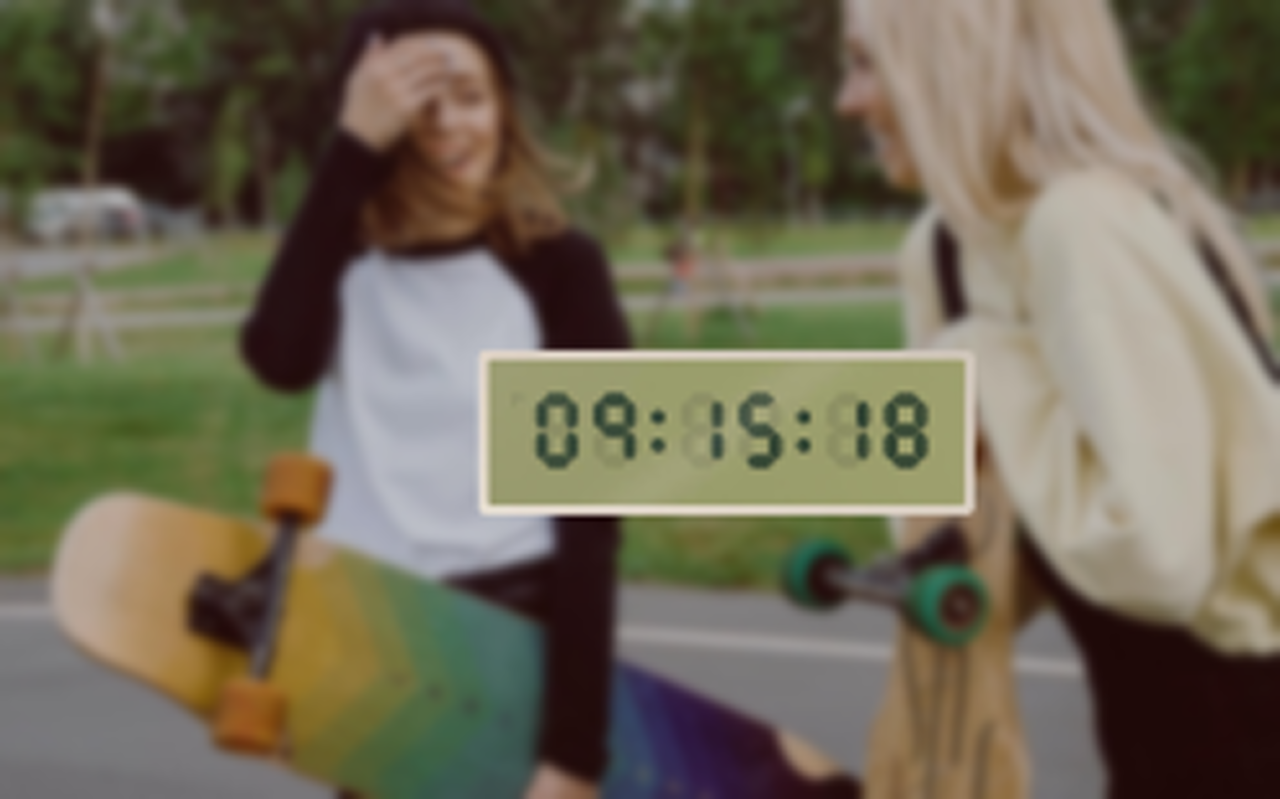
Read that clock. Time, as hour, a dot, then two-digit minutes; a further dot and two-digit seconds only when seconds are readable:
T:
9.15.18
